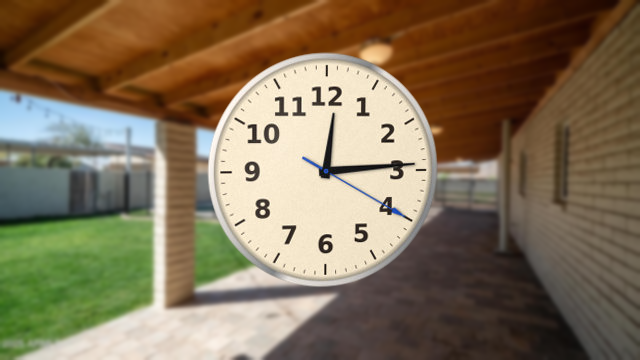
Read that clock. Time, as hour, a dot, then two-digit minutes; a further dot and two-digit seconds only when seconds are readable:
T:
12.14.20
